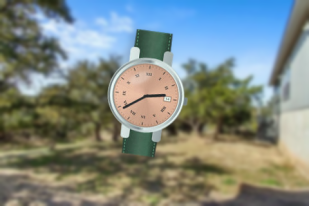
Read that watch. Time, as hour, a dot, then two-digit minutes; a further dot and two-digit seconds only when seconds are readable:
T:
2.39
